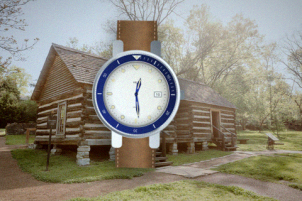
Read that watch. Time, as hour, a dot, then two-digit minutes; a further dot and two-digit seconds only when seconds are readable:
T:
12.29
